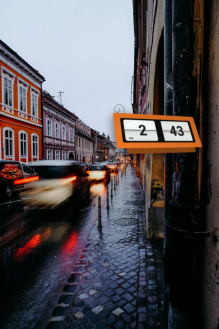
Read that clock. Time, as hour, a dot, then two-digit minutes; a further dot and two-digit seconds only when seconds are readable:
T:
2.43
